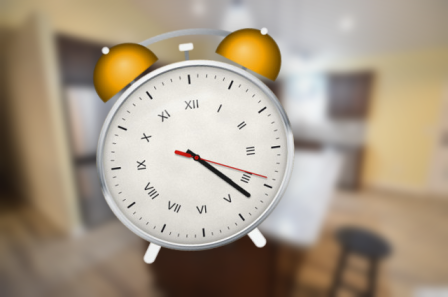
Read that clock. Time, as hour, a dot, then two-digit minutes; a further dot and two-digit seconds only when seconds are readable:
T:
4.22.19
